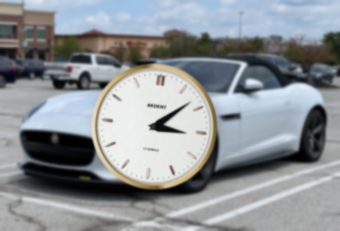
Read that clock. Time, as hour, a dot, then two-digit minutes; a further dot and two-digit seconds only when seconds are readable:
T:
3.08
